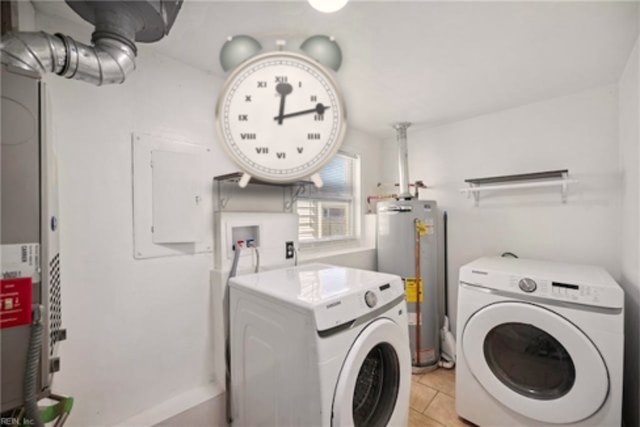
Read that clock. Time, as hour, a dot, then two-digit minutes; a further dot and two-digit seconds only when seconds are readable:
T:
12.13
